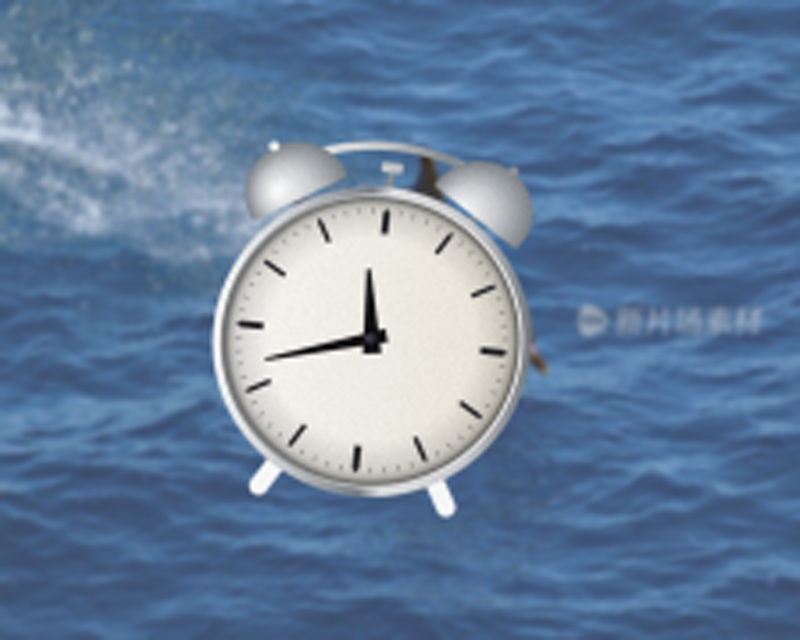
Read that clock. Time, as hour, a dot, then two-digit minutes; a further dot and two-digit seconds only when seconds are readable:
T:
11.42
